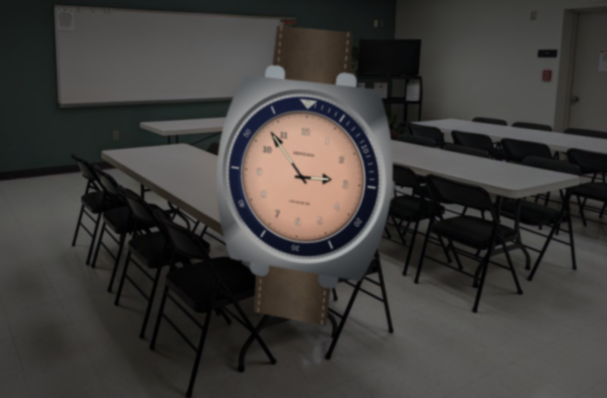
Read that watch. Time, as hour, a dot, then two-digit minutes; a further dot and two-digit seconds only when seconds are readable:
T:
2.53
